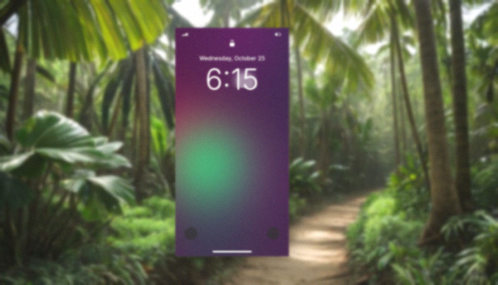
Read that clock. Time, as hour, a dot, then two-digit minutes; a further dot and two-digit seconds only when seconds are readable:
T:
6.15
